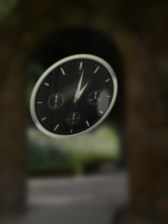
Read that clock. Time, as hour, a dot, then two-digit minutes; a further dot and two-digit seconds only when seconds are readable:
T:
1.01
